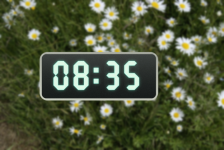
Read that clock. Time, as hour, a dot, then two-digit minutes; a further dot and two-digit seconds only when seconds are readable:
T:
8.35
